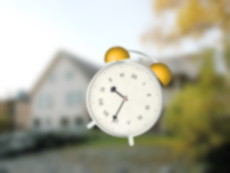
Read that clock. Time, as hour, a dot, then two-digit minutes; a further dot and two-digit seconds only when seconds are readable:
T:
9.31
